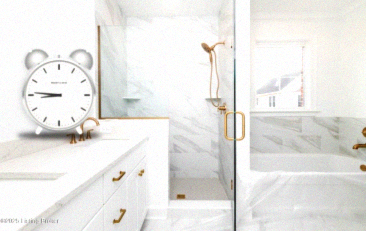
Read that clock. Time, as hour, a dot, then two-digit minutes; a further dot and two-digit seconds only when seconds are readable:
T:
8.46
